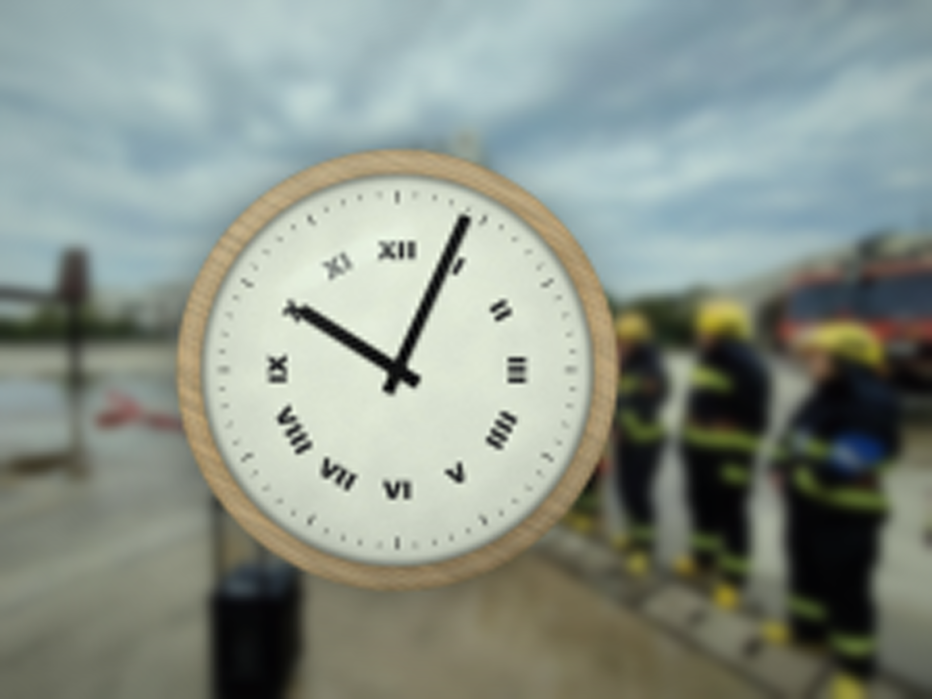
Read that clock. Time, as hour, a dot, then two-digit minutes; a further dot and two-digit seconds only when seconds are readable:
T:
10.04
